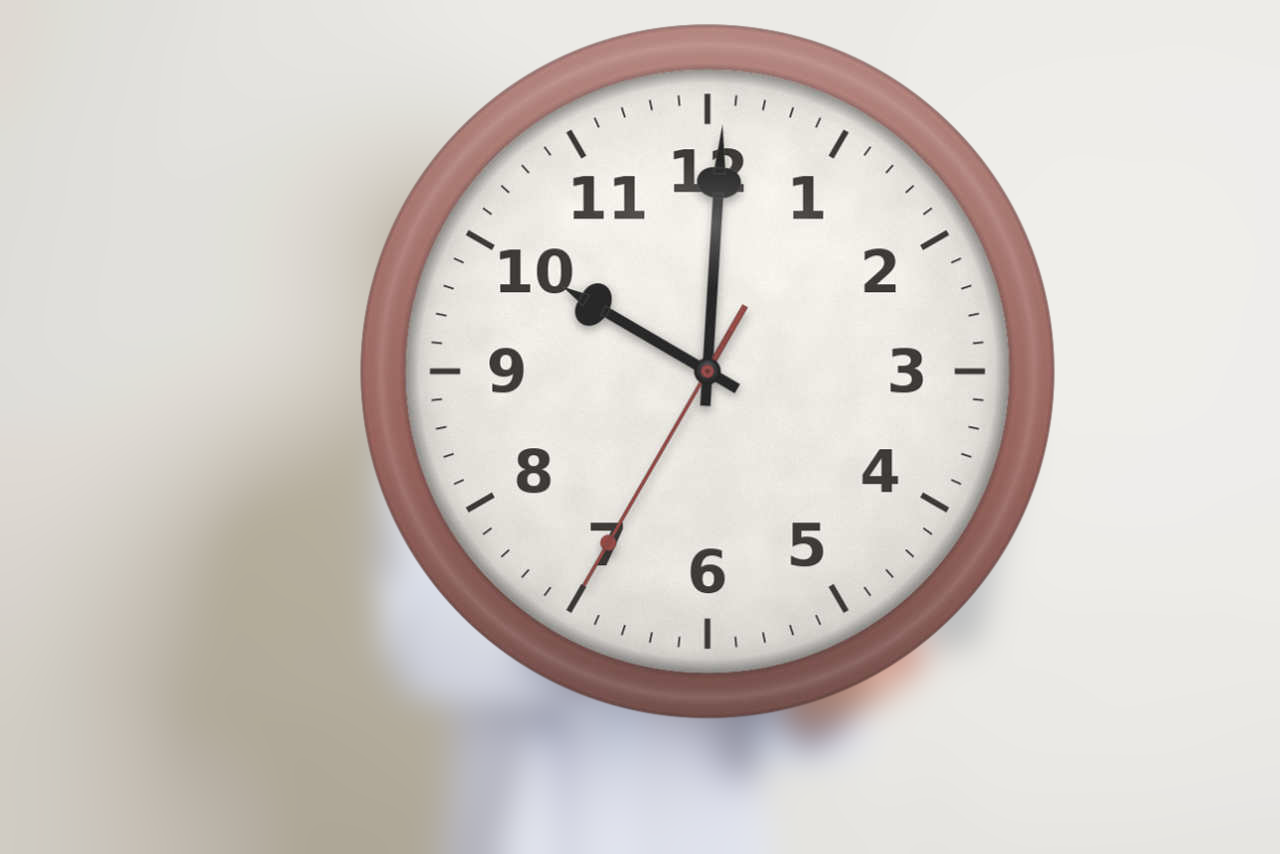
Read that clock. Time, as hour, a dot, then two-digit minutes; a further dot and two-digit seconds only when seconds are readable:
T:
10.00.35
